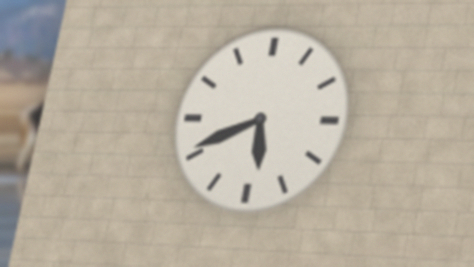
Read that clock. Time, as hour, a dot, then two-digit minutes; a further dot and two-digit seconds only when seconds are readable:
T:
5.41
